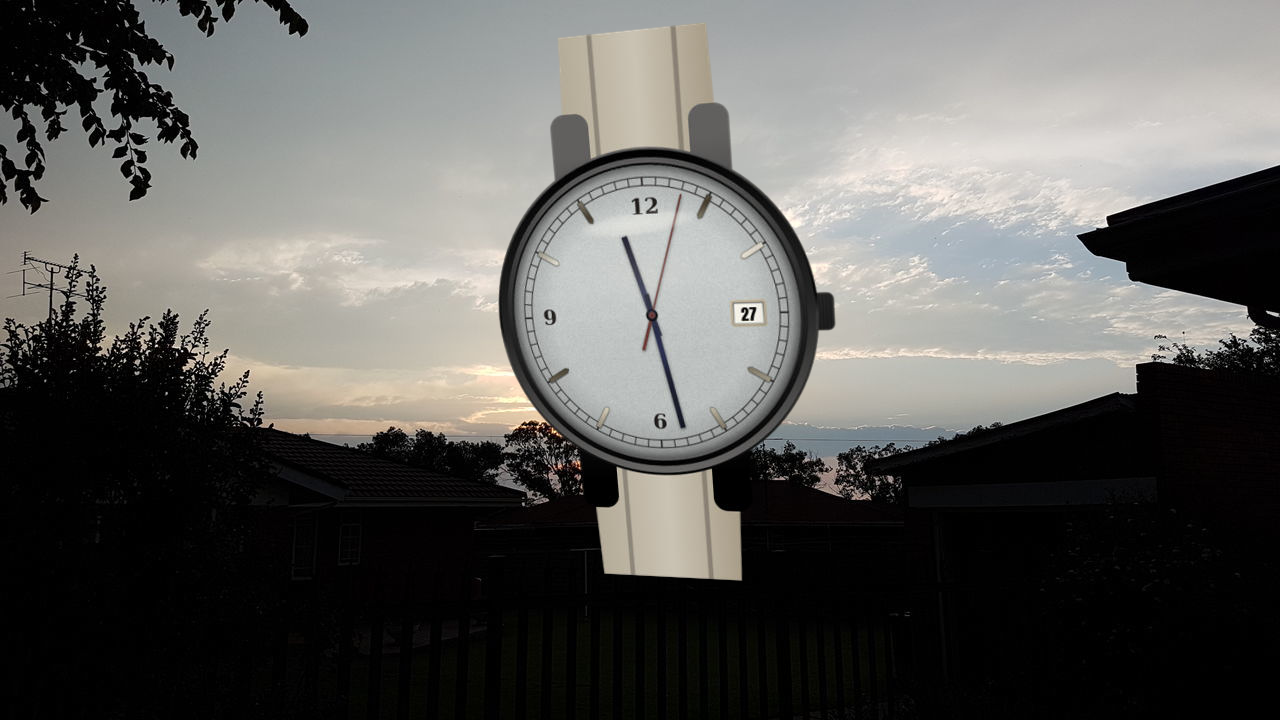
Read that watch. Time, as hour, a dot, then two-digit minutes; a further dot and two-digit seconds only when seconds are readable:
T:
11.28.03
